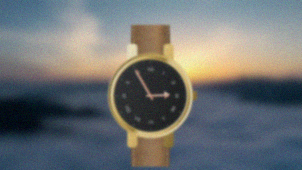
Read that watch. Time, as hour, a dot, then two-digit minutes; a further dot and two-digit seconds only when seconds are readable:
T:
2.55
